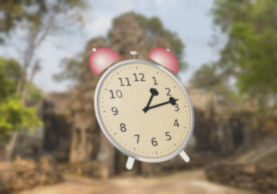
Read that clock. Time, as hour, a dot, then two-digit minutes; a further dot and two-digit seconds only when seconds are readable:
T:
1.13
